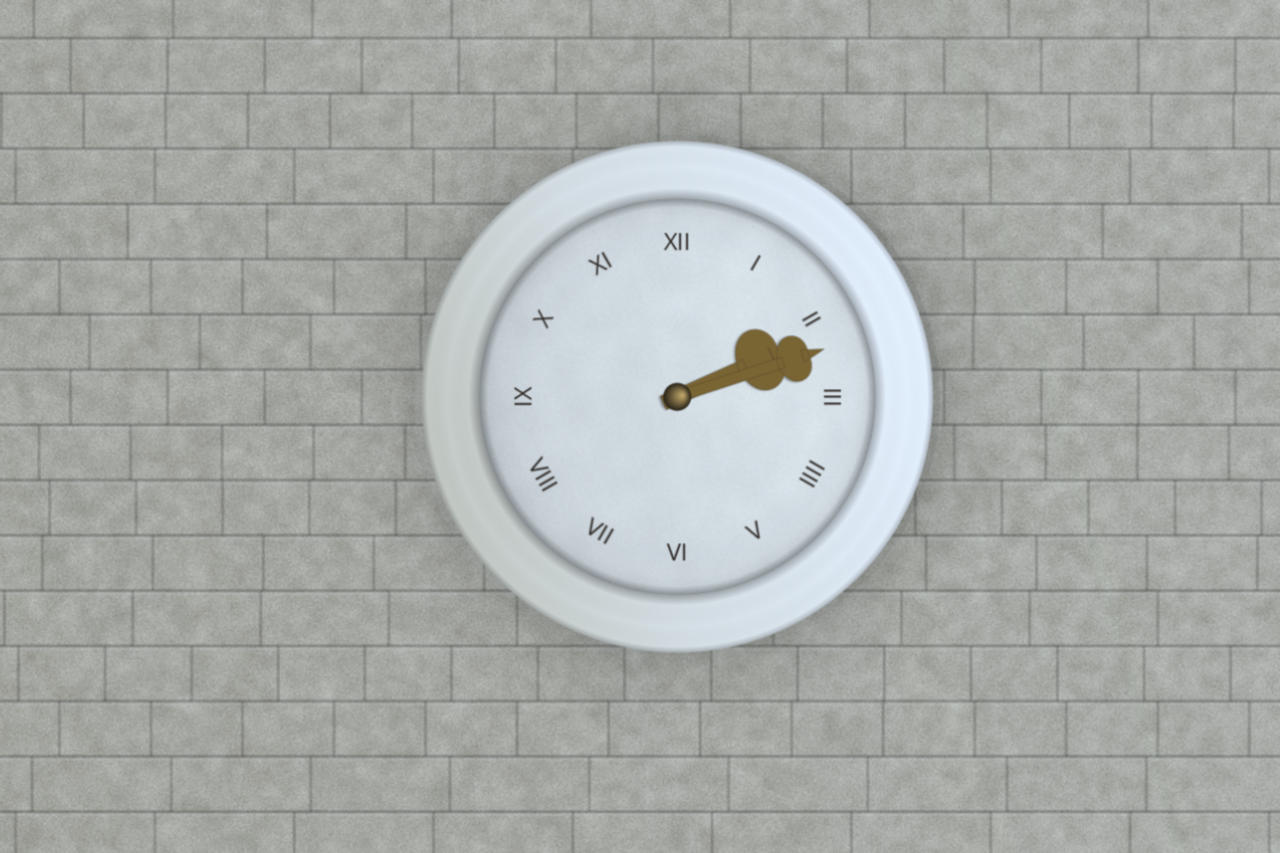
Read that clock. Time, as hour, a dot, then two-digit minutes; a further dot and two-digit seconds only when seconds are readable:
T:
2.12
